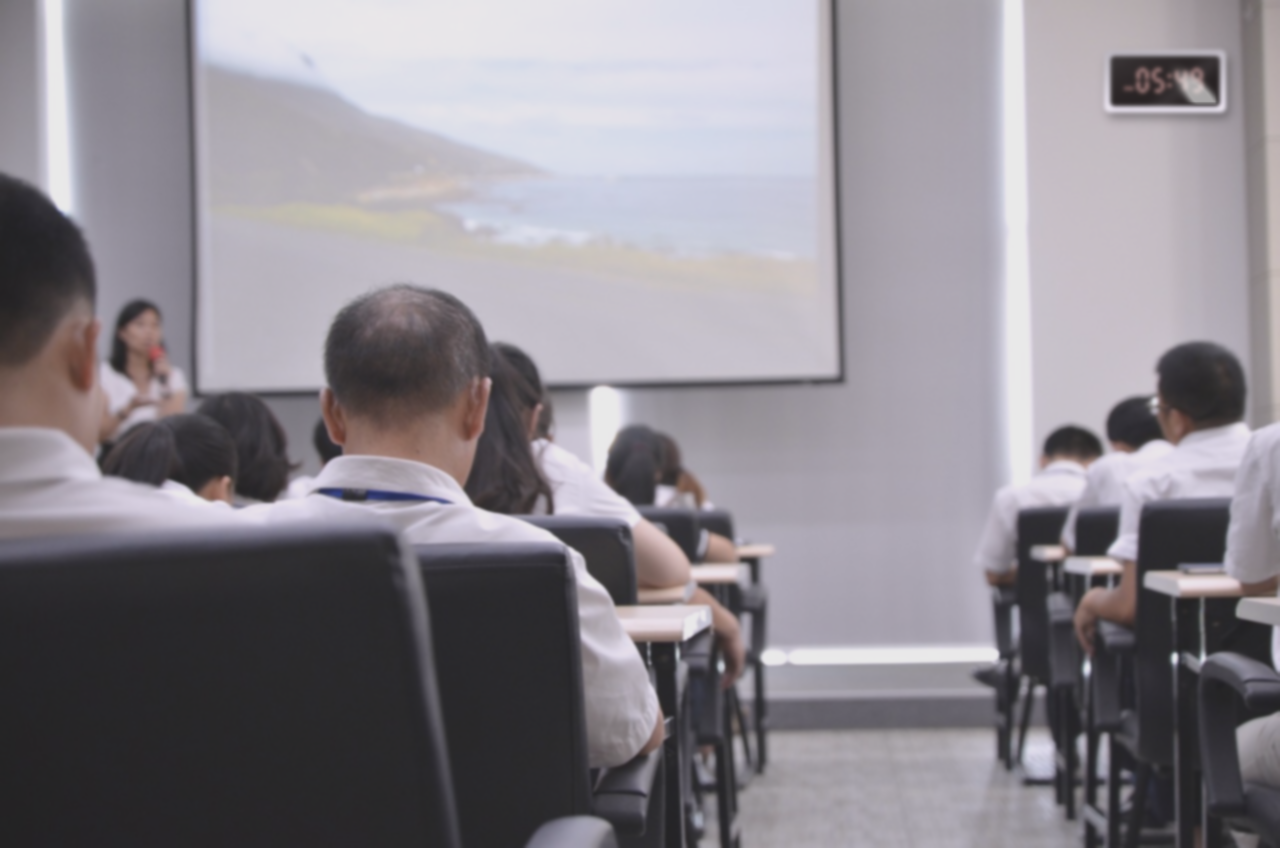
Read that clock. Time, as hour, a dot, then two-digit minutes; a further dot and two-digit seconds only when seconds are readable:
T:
5.49
